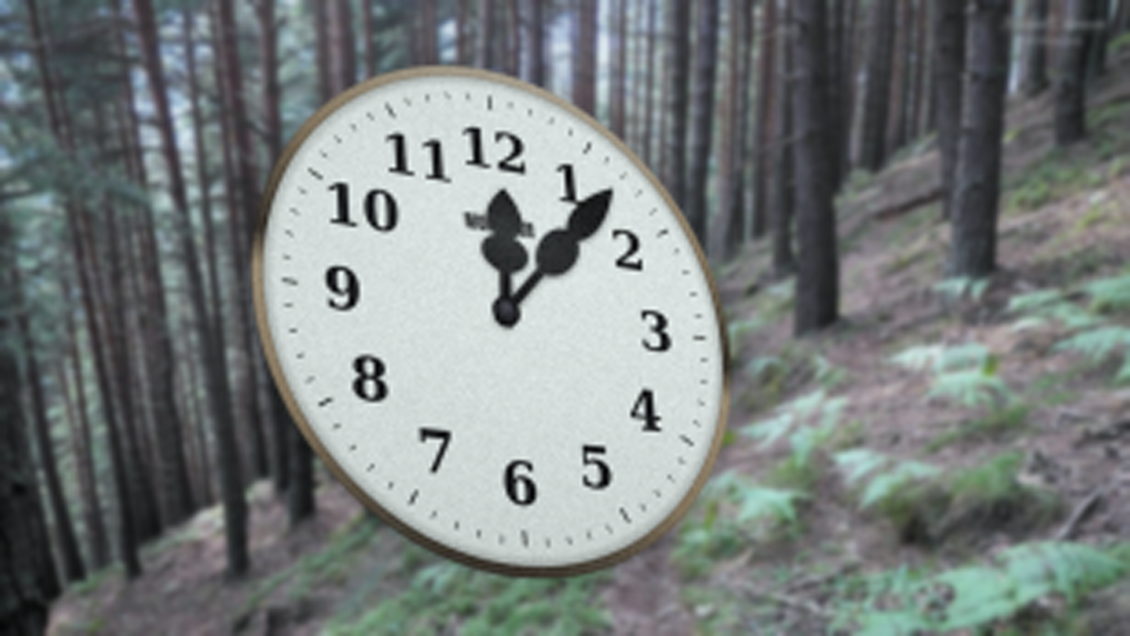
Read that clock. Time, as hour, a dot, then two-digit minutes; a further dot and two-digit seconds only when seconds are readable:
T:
12.07
